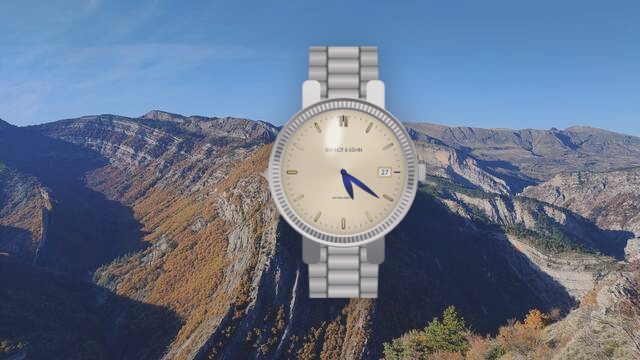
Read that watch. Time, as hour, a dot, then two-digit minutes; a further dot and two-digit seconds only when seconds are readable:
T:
5.21
